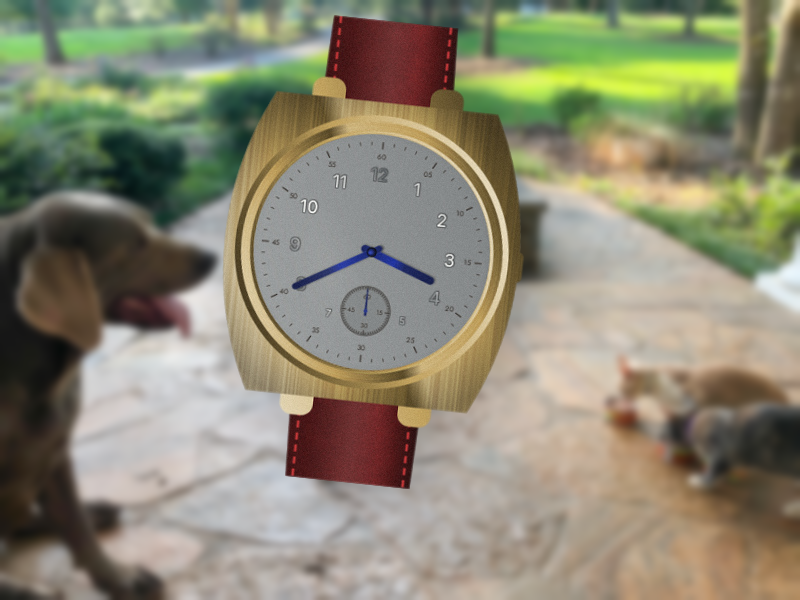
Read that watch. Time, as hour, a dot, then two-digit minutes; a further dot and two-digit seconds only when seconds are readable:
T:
3.40
